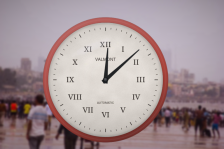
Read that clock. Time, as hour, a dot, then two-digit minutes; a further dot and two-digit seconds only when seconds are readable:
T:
12.08
